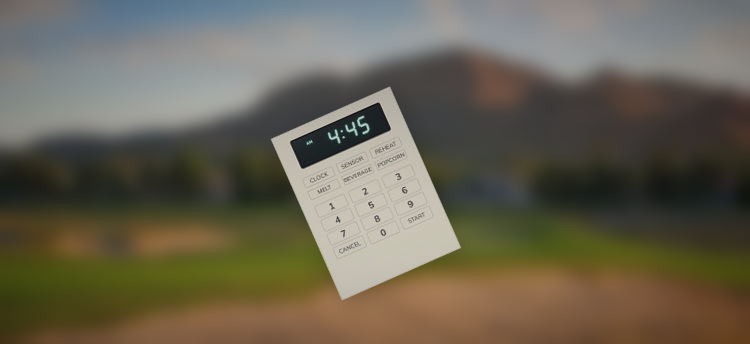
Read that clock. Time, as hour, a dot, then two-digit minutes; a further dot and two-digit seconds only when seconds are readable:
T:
4.45
